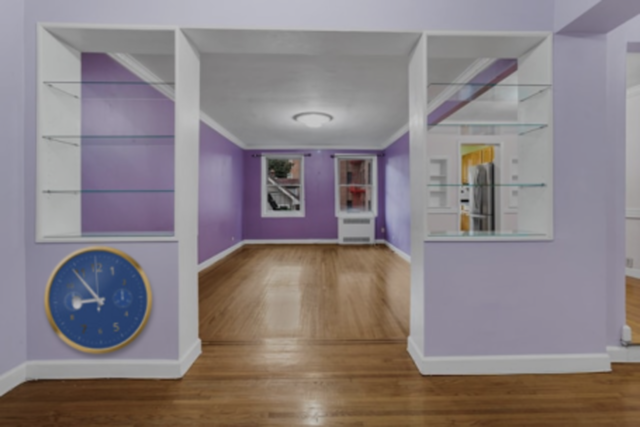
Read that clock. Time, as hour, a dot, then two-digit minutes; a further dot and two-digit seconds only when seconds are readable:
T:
8.54
